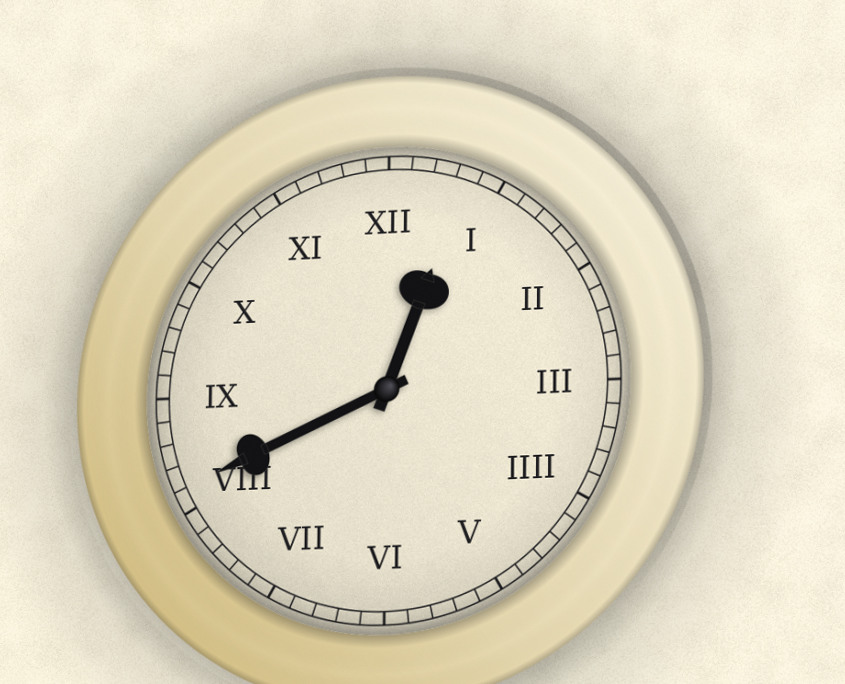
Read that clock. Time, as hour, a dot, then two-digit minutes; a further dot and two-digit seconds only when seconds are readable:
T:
12.41
